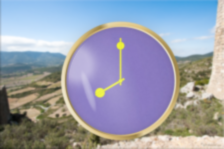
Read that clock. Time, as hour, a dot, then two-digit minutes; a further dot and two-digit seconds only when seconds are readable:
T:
8.00
